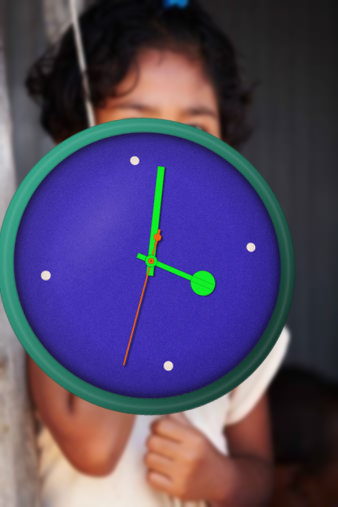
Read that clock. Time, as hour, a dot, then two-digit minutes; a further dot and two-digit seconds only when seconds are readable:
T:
4.02.34
